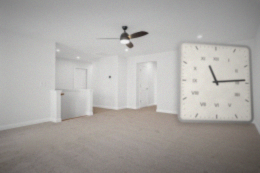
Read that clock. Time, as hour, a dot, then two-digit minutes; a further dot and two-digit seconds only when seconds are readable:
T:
11.14
